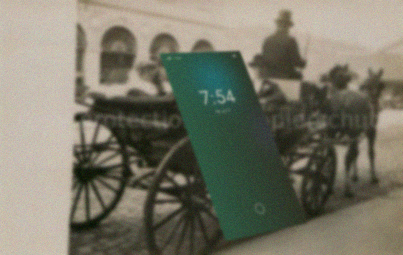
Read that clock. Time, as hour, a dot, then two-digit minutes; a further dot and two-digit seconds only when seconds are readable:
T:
7.54
